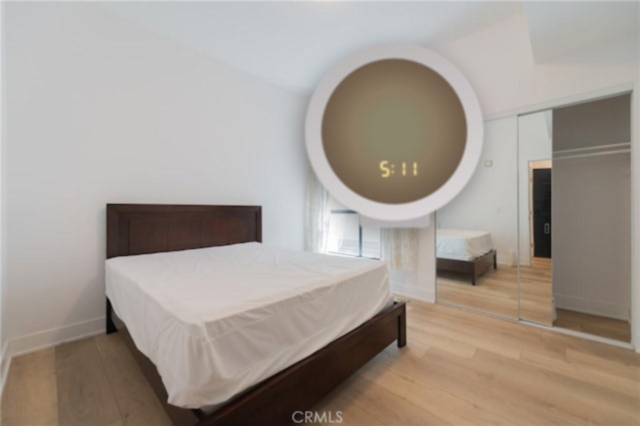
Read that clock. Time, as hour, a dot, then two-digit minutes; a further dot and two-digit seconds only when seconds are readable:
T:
5.11
